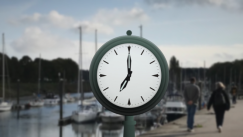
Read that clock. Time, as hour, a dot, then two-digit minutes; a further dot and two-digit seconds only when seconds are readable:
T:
7.00
